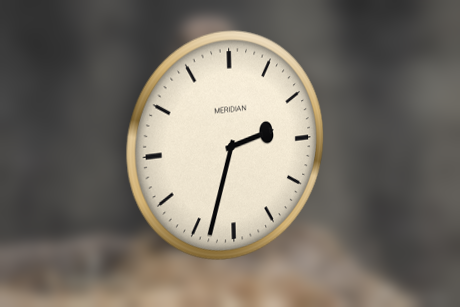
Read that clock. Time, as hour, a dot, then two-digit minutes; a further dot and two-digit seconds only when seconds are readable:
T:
2.33
